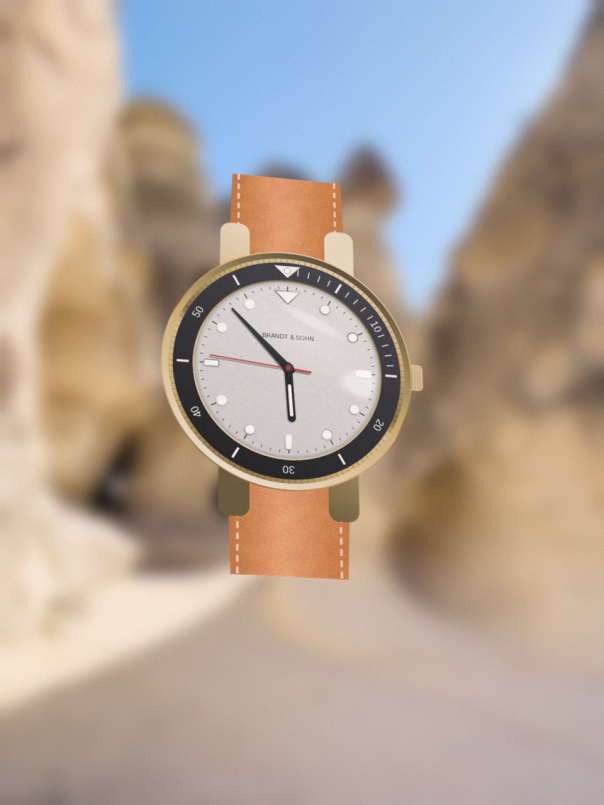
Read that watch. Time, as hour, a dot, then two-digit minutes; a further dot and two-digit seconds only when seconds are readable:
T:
5.52.46
